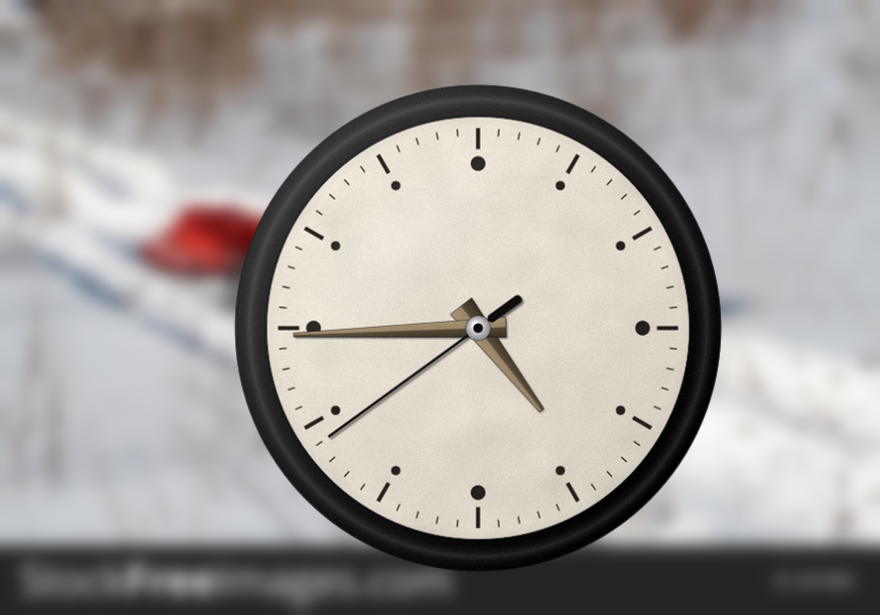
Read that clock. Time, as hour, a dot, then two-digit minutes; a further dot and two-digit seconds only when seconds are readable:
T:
4.44.39
